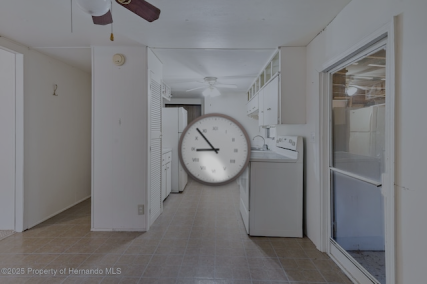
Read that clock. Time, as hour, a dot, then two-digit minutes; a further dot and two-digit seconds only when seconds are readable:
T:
8.53
